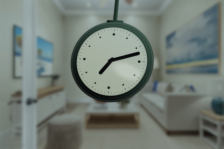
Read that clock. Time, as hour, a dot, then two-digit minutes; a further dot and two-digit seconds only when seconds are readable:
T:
7.12
